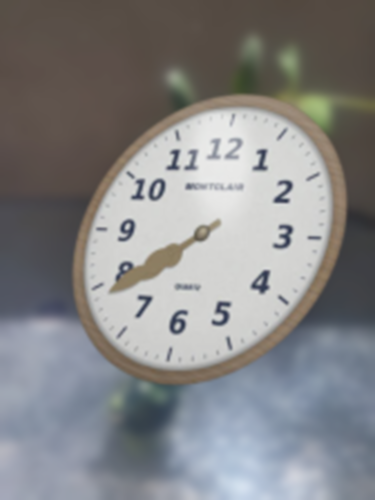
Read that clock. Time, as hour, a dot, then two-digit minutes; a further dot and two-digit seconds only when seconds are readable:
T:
7.39
